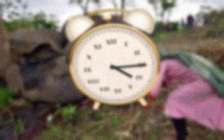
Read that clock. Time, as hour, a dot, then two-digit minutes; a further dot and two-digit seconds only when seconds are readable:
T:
4.15
